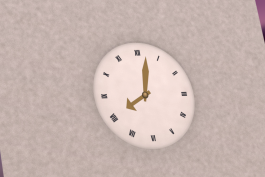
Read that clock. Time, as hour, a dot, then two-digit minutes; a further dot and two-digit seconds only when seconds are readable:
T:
8.02
